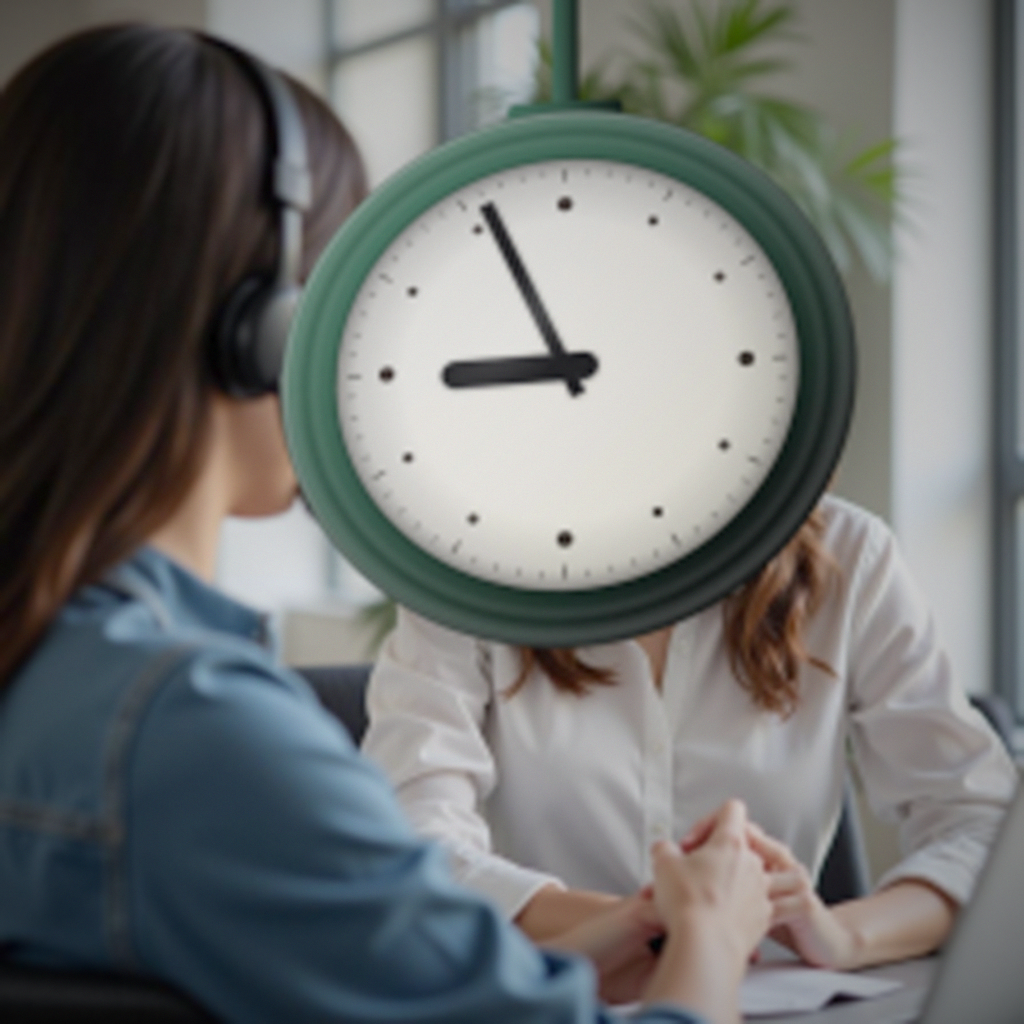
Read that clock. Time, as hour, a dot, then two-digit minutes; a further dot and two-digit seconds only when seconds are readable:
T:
8.56
